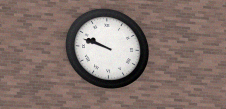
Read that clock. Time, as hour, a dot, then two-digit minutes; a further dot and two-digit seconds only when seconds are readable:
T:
9.48
